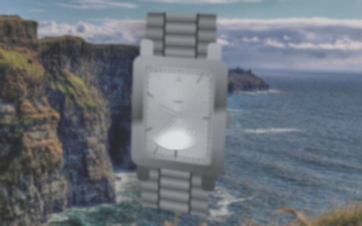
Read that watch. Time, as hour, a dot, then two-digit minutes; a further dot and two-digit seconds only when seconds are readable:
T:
9.37
